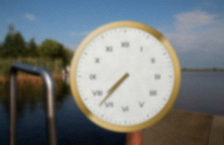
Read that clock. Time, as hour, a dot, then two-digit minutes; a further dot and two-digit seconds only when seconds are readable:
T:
7.37
